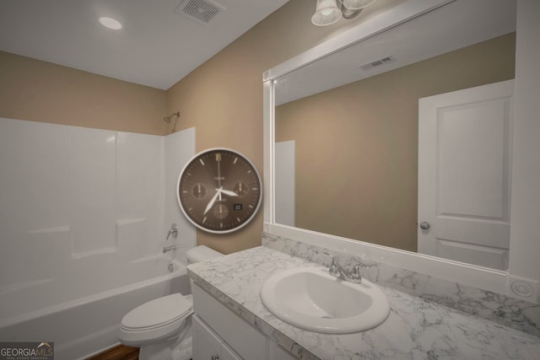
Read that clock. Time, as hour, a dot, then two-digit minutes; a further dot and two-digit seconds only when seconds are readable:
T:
3.36
